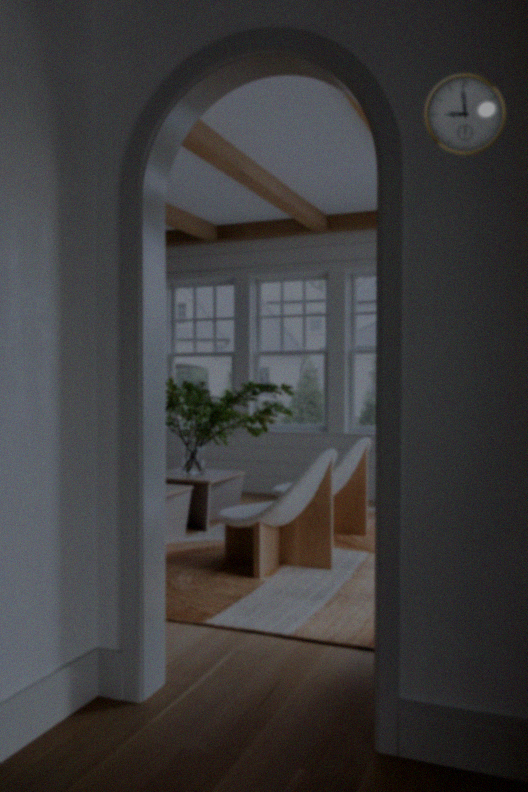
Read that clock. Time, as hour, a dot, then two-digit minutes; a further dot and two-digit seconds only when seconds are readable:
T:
8.59
